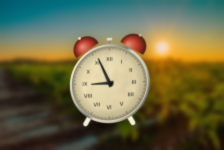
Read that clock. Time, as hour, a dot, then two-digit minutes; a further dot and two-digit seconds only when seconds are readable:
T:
8.56
